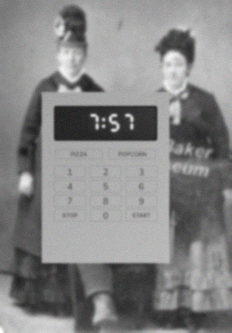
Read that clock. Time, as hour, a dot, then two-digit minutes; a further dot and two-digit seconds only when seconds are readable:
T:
7.57
